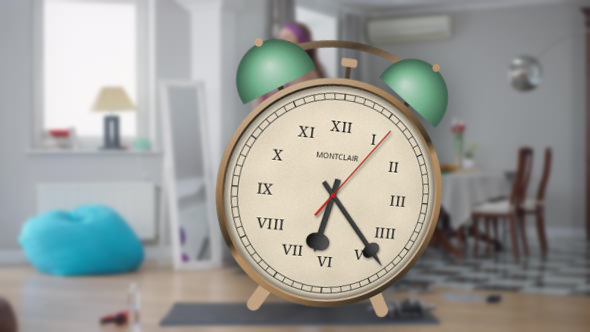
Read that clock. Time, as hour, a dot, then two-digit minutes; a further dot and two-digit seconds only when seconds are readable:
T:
6.23.06
